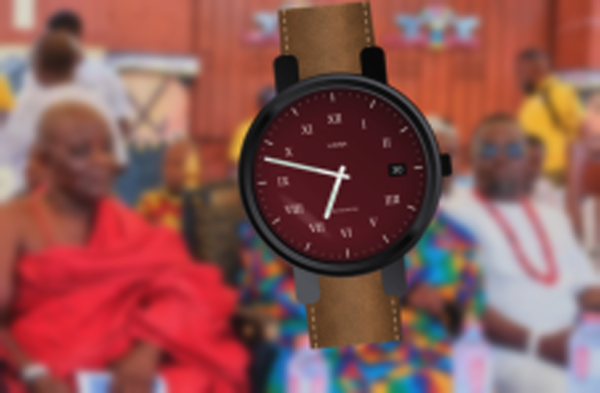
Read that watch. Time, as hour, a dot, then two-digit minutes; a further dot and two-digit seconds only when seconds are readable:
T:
6.48
